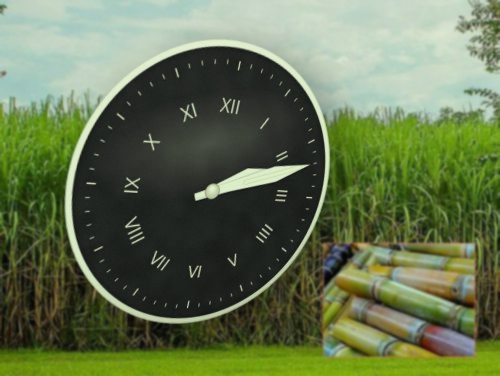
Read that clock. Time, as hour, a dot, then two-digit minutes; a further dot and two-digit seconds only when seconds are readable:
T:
2.12
